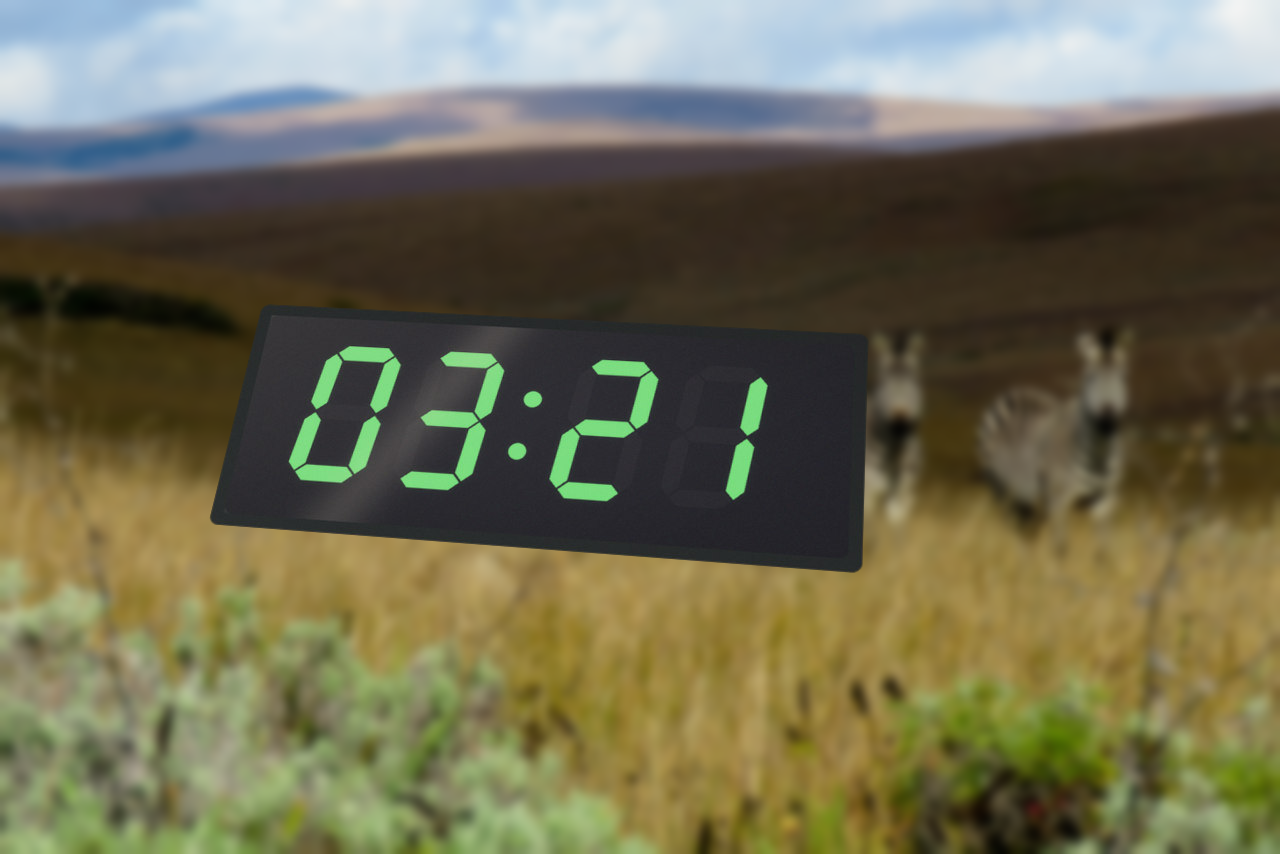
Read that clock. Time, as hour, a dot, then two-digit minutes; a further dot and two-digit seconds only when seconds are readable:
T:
3.21
